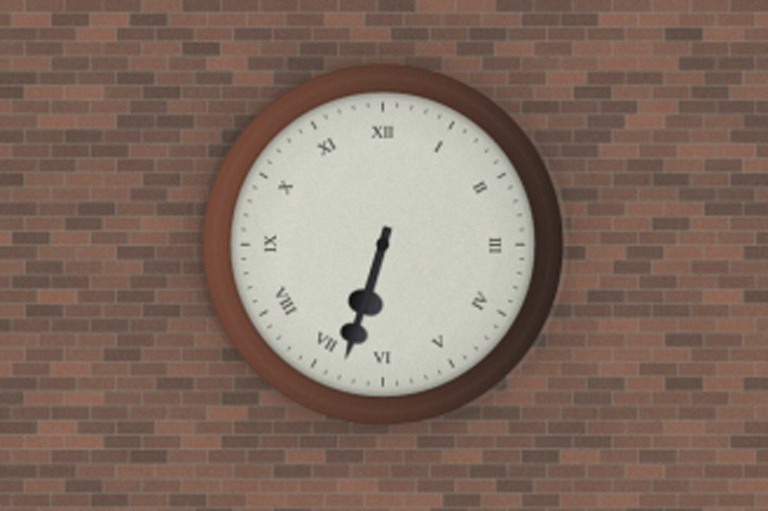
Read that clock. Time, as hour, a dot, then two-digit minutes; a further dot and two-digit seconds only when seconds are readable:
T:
6.33
